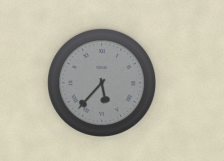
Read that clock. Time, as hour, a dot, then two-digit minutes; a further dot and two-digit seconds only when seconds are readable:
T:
5.37
